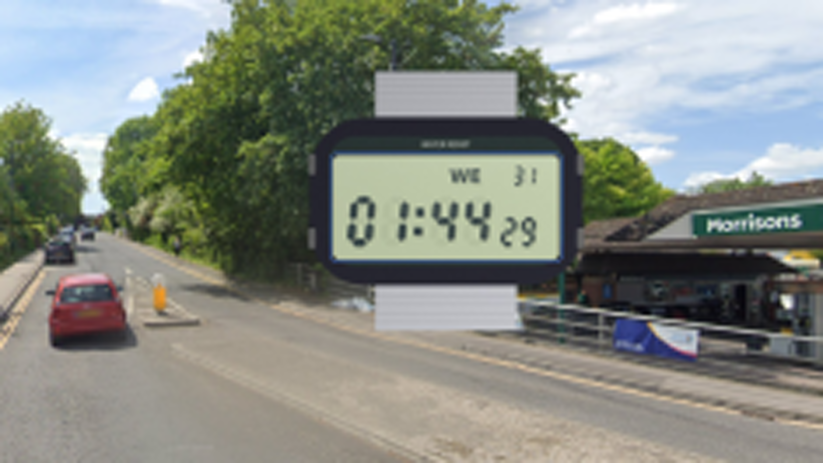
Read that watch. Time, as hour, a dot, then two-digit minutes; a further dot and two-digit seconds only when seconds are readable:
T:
1.44.29
